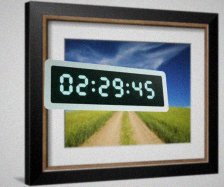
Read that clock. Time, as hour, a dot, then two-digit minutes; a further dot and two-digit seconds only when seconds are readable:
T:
2.29.45
